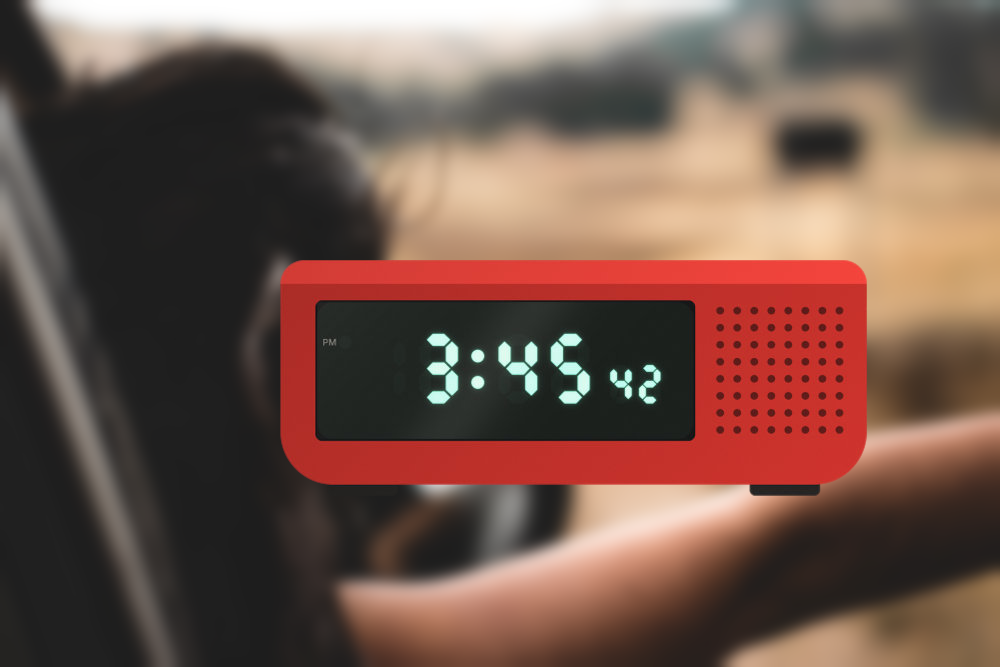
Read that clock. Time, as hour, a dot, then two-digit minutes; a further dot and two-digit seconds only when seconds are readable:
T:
3.45.42
